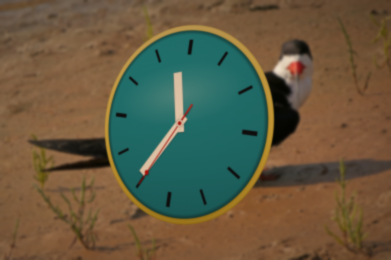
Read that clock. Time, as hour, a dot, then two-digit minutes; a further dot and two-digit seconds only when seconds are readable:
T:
11.35.35
